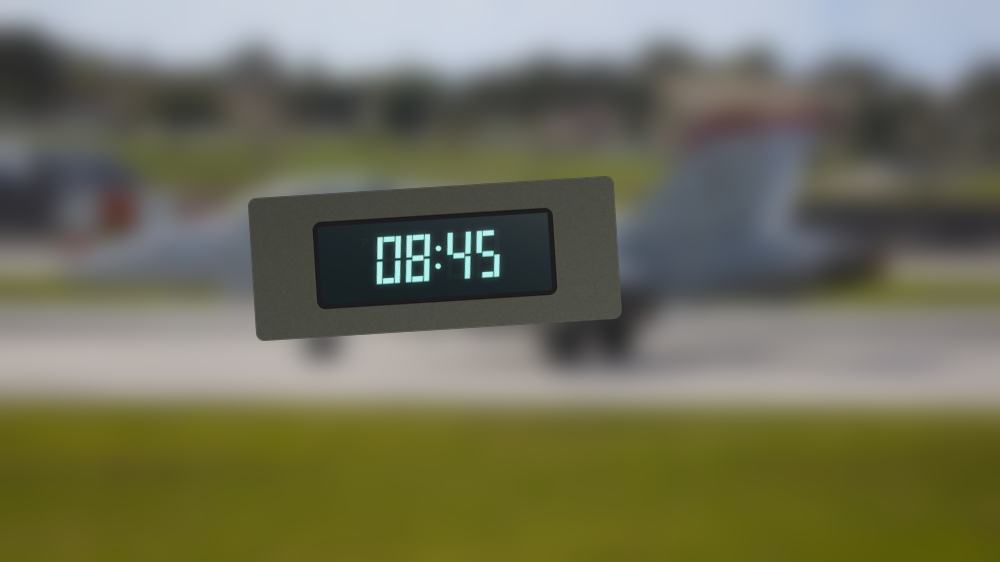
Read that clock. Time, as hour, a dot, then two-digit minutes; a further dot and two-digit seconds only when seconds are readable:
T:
8.45
